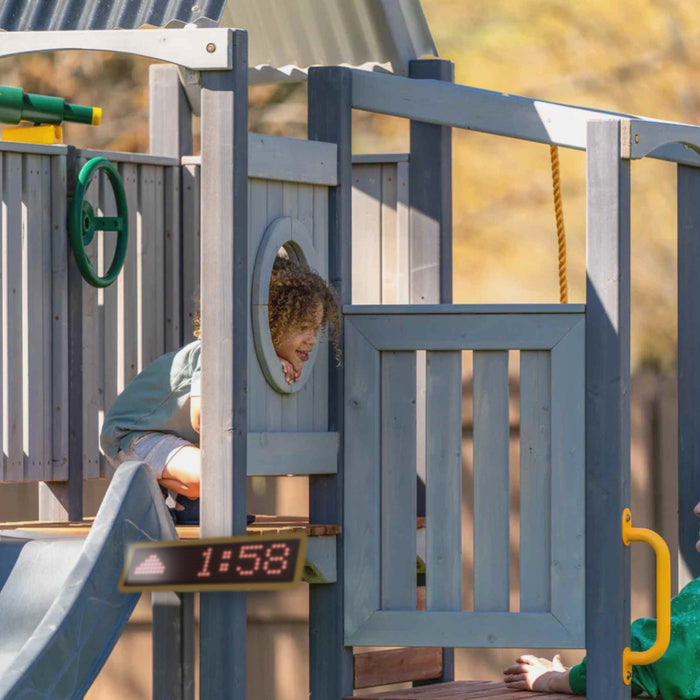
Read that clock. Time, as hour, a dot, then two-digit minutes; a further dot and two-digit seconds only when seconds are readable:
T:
1.58
